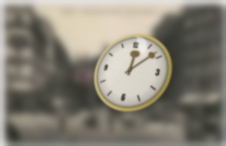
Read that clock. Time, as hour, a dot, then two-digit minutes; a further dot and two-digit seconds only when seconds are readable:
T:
12.08
